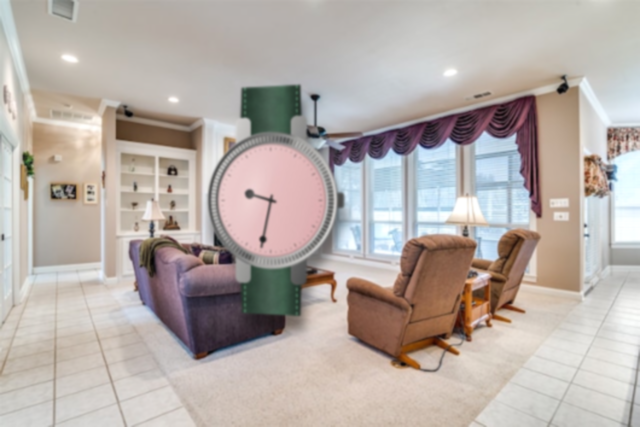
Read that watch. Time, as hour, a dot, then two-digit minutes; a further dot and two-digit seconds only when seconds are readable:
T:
9.32
